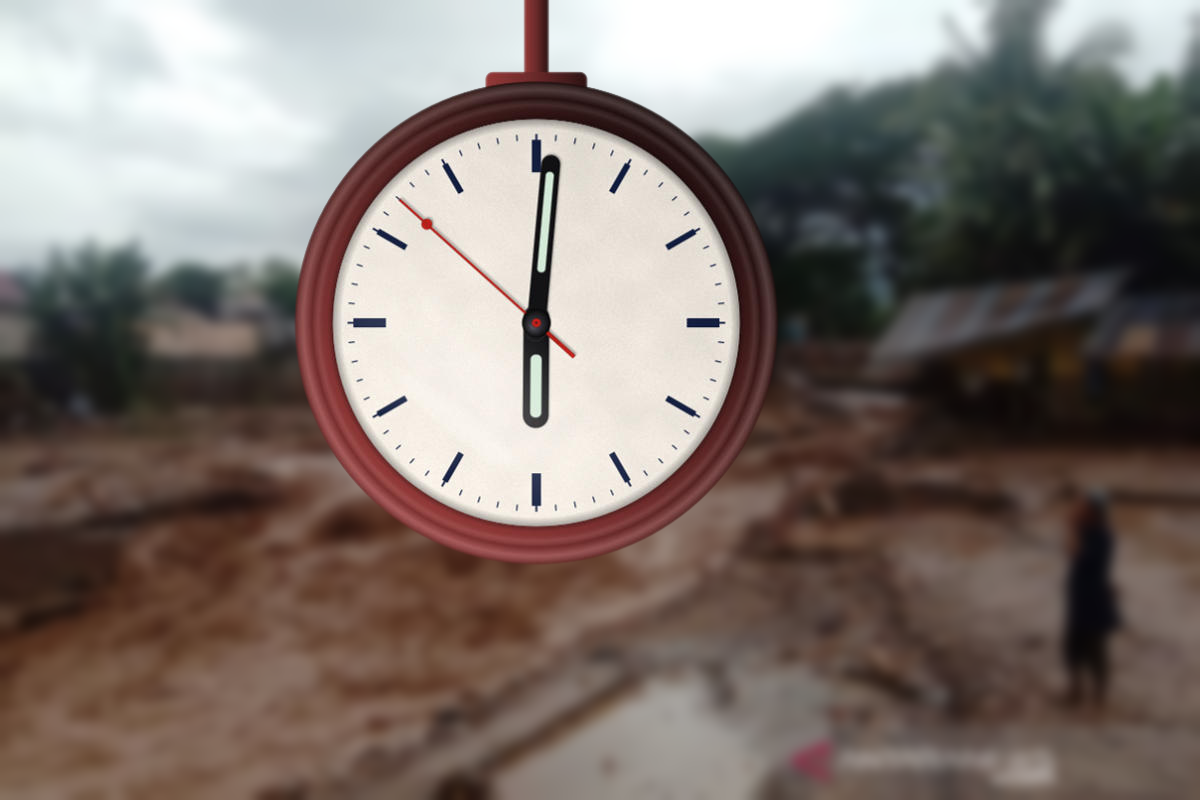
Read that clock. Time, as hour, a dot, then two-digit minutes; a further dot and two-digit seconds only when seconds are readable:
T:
6.00.52
